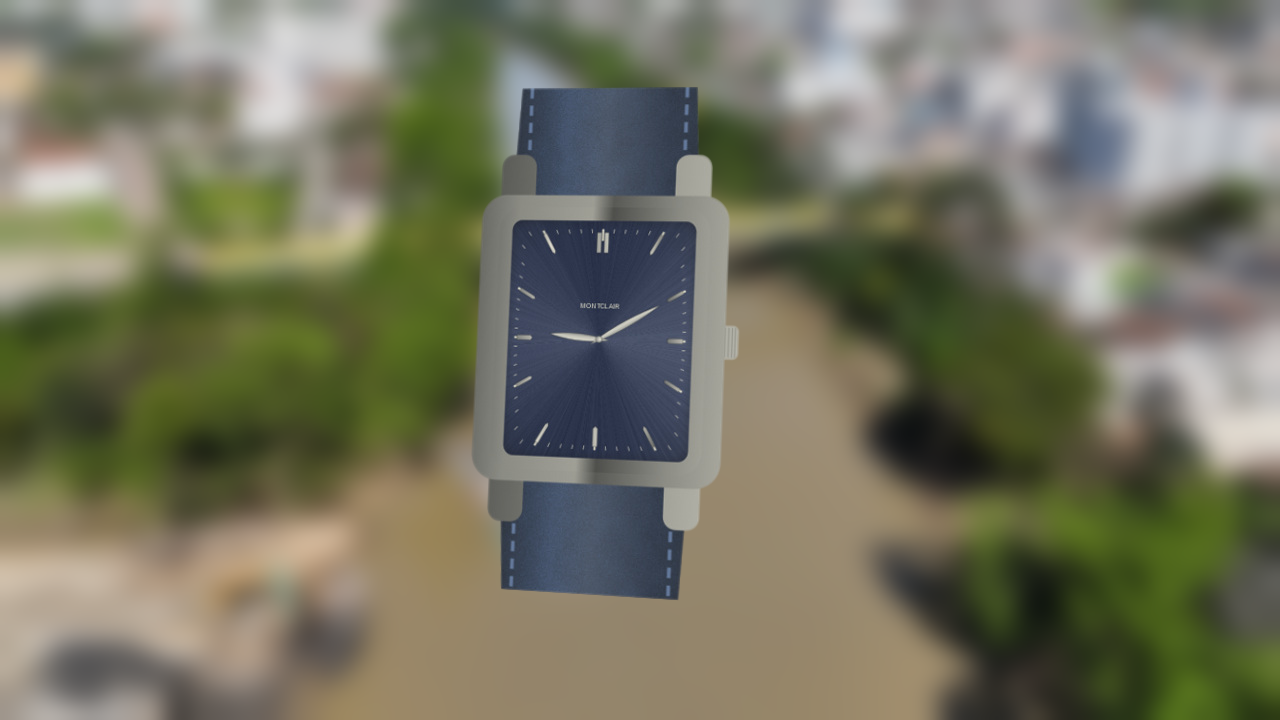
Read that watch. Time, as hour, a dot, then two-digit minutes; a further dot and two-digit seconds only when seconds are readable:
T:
9.10
